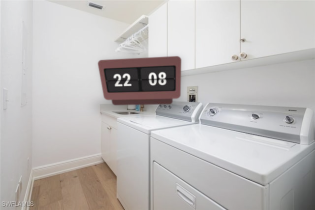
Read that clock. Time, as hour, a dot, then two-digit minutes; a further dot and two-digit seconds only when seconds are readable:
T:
22.08
